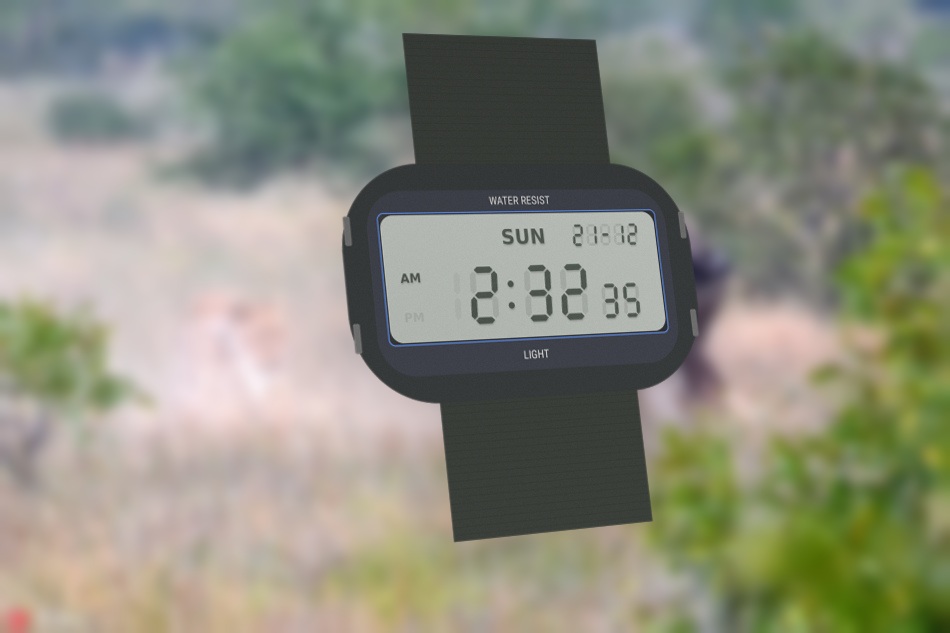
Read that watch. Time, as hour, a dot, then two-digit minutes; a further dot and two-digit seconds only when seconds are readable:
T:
2.32.35
